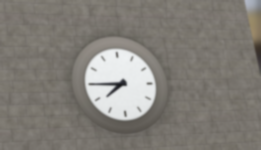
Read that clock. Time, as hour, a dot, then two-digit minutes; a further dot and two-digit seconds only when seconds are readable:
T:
7.45
